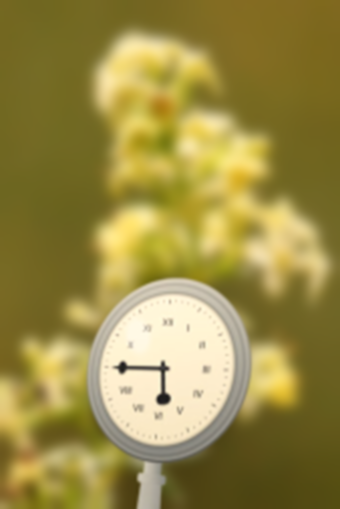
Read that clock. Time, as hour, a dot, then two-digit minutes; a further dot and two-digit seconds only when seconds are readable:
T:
5.45
